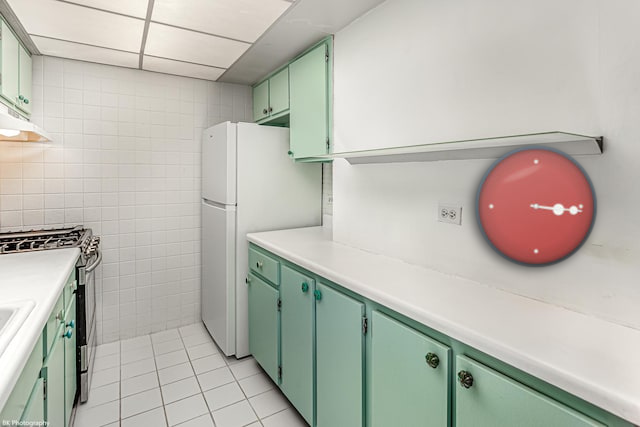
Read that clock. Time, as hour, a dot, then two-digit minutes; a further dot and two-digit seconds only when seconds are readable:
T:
3.16
